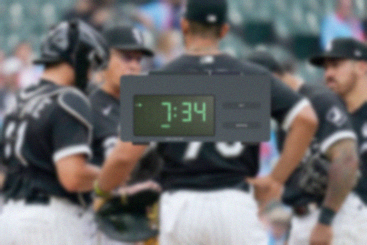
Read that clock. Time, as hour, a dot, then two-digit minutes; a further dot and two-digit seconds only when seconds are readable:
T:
7.34
